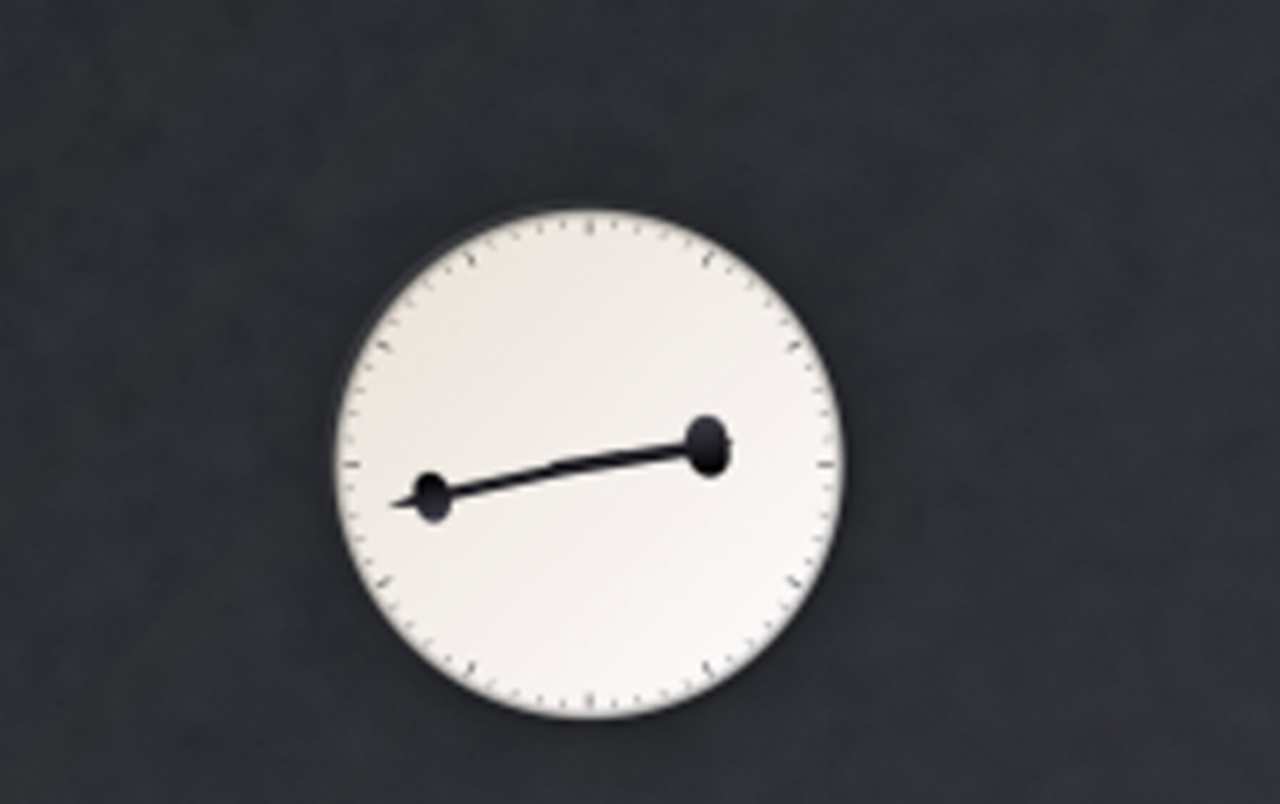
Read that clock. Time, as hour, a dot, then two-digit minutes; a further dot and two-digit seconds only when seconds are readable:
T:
2.43
